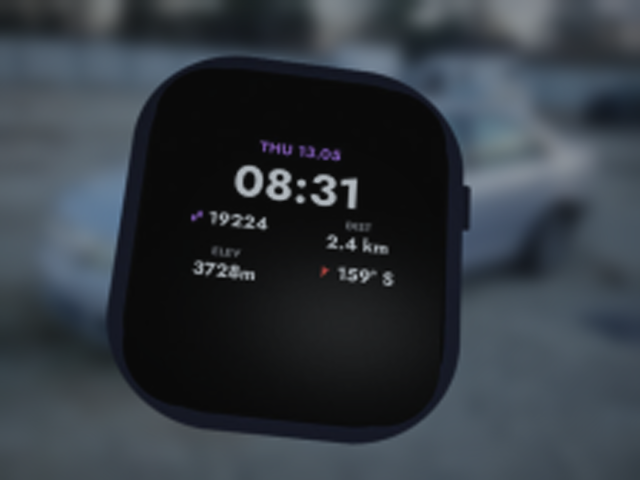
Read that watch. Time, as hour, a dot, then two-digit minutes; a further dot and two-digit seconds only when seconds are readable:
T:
8.31
